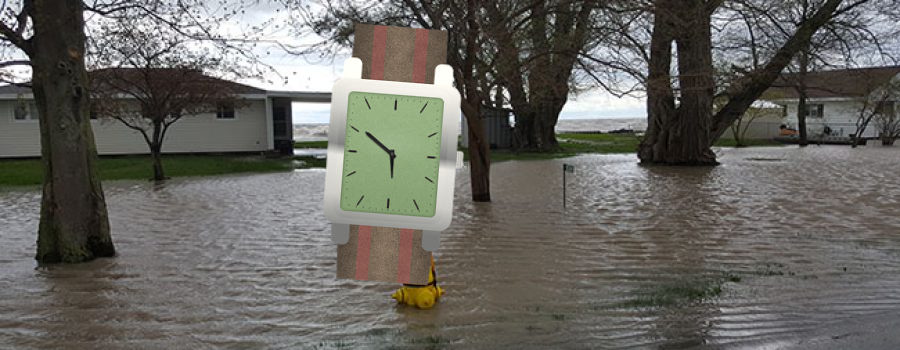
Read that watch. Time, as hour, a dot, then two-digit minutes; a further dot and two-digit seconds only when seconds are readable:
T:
5.51
